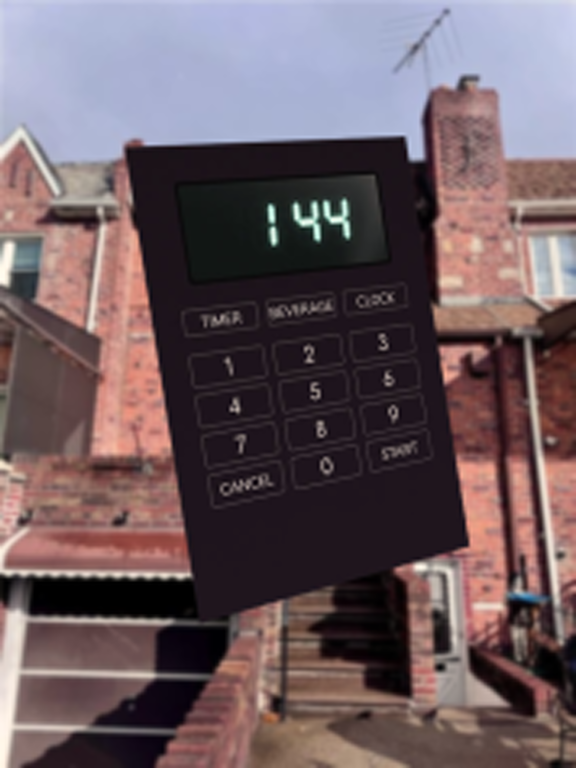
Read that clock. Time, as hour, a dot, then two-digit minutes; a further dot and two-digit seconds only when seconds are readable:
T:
1.44
